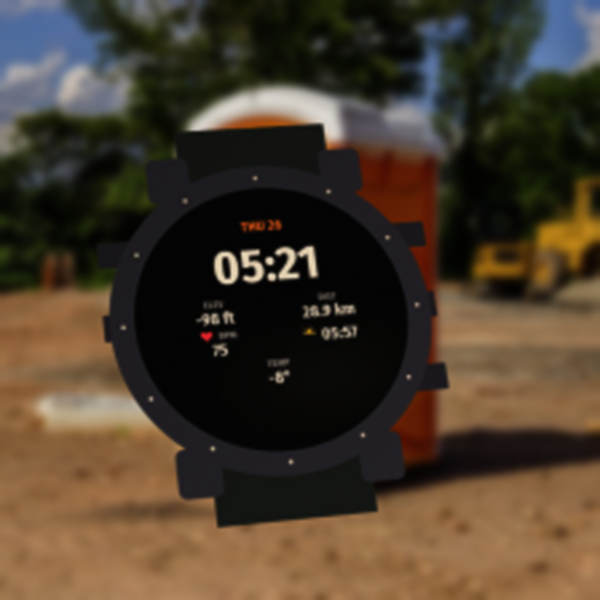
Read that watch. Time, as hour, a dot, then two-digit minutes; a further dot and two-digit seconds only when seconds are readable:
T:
5.21
